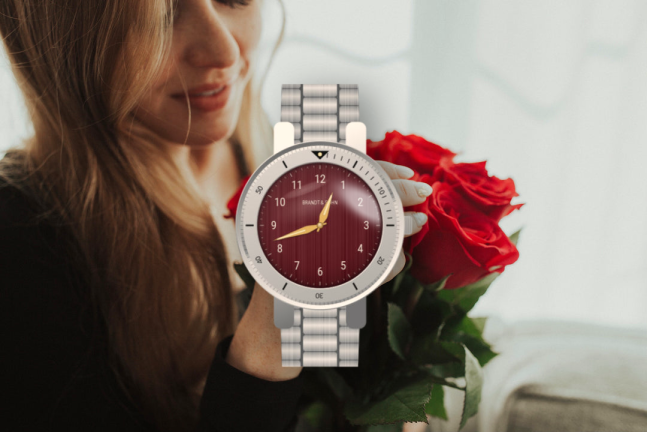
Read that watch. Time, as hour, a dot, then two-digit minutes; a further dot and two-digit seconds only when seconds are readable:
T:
12.42
